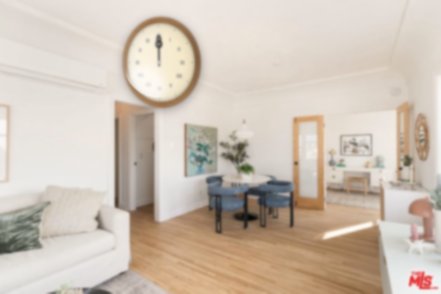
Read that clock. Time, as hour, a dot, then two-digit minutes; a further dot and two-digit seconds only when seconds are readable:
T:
12.00
